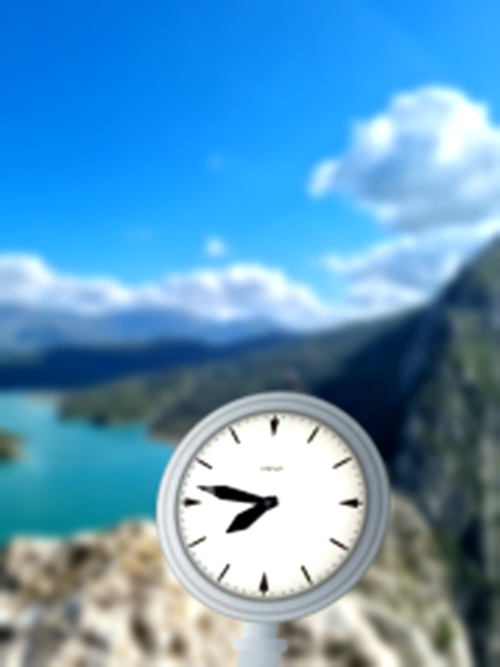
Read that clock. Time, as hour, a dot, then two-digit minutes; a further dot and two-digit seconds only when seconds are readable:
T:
7.47
